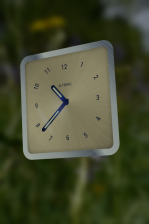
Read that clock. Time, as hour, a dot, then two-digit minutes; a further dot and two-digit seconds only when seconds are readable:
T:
10.38
